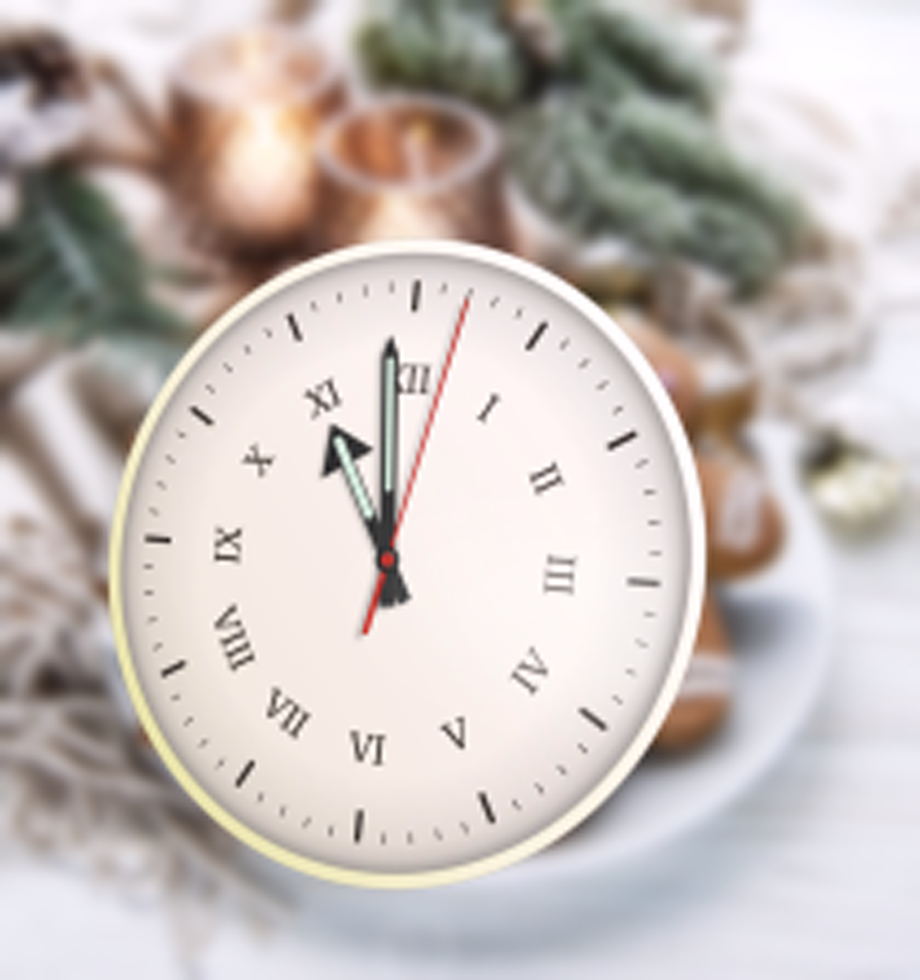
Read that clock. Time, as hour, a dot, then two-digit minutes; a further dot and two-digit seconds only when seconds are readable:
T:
10.59.02
